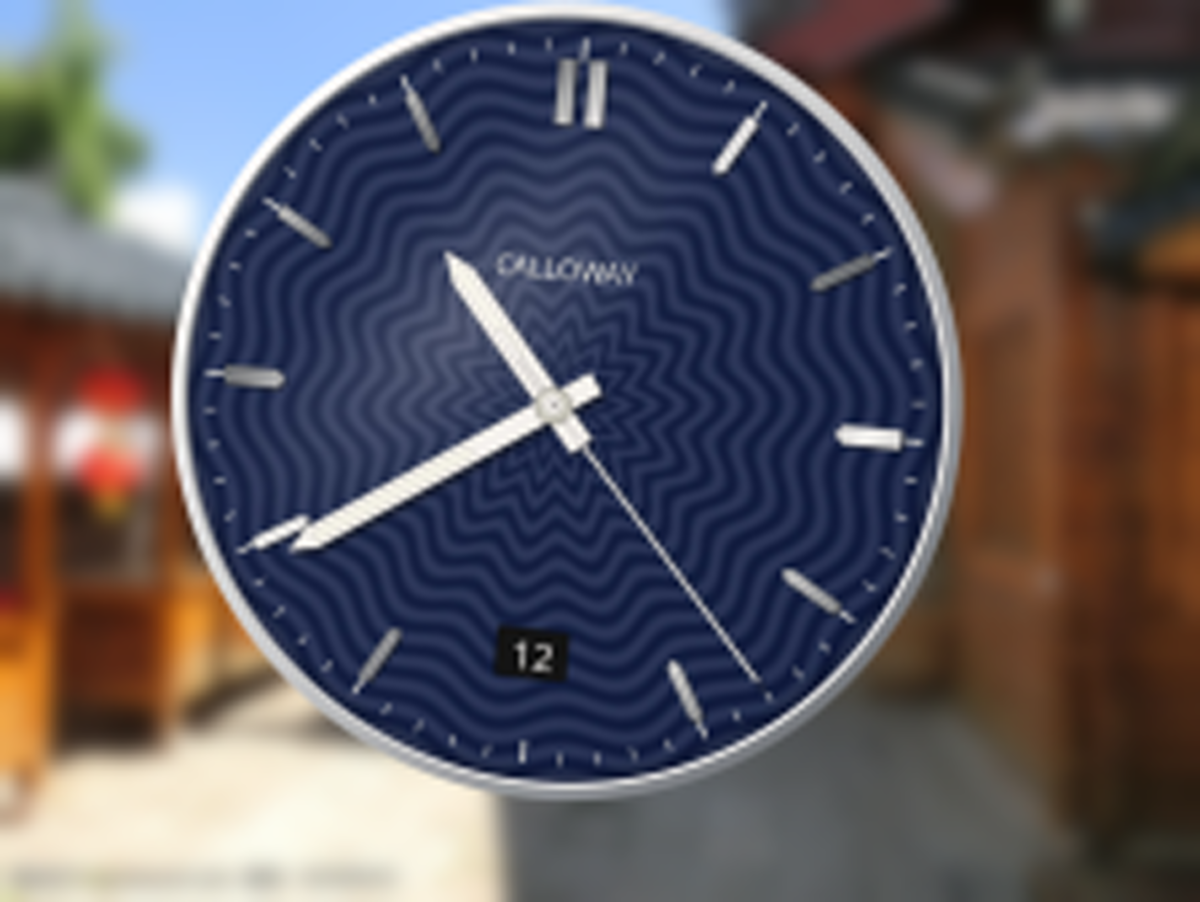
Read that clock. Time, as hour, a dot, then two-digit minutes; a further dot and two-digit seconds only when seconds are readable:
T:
10.39.23
